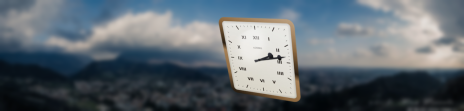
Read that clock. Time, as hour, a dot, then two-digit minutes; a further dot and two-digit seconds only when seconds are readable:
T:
2.13
